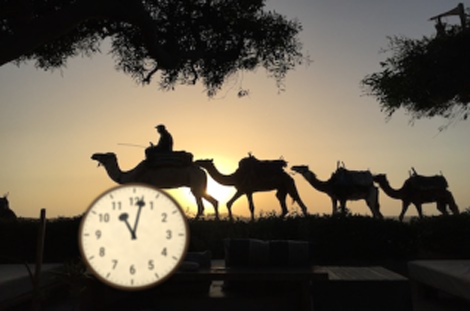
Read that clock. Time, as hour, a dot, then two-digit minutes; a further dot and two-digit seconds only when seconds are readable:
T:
11.02
